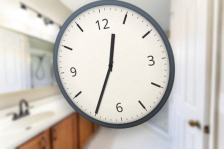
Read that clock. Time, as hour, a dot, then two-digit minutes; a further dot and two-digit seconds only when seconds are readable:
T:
12.35
